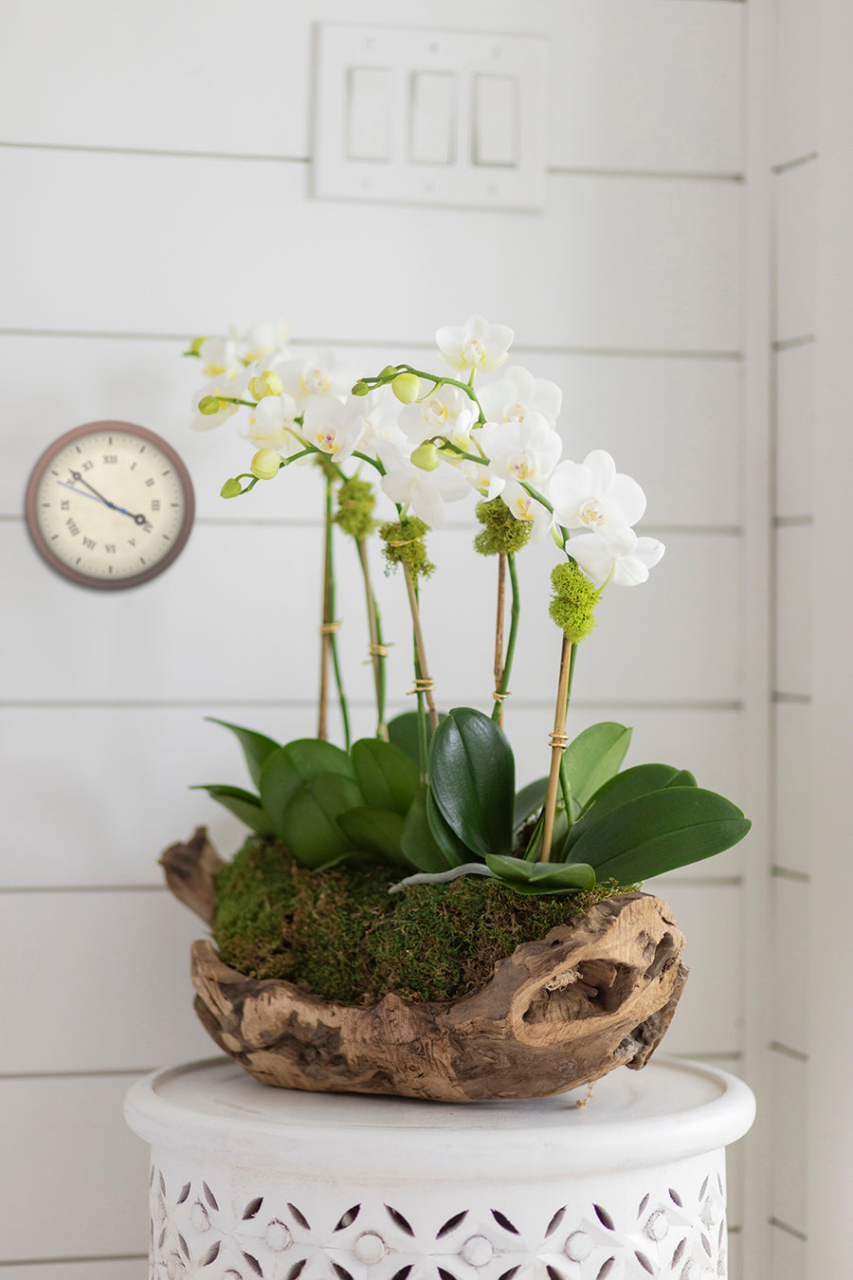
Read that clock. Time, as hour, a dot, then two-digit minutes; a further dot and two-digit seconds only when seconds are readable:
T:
3.51.49
